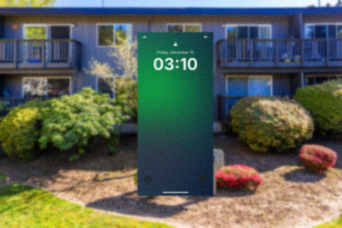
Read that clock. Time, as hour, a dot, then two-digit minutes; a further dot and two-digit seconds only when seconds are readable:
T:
3.10
